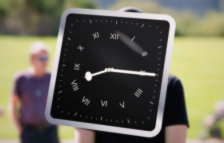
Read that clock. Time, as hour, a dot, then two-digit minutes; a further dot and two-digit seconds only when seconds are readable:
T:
8.15
